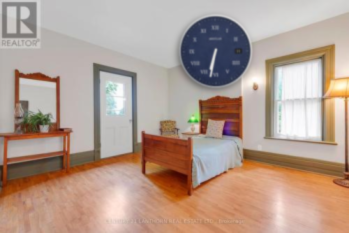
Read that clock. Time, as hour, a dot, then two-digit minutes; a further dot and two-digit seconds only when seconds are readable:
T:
6.32
